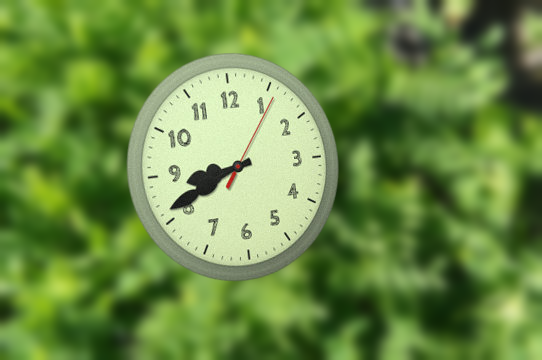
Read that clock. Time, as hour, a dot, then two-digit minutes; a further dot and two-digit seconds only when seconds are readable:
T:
8.41.06
